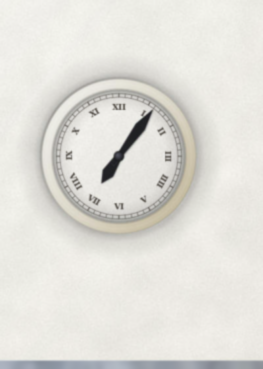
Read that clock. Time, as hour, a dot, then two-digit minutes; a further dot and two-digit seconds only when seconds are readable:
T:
7.06
